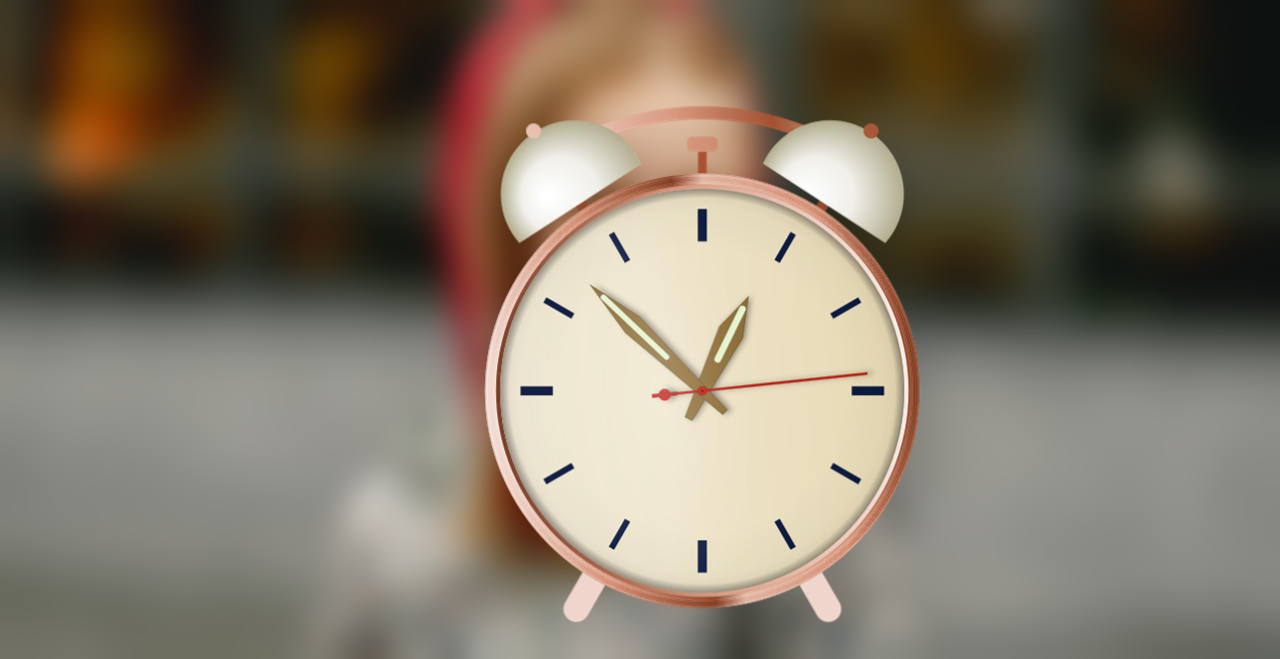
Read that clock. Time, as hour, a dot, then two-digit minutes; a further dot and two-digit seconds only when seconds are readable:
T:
12.52.14
